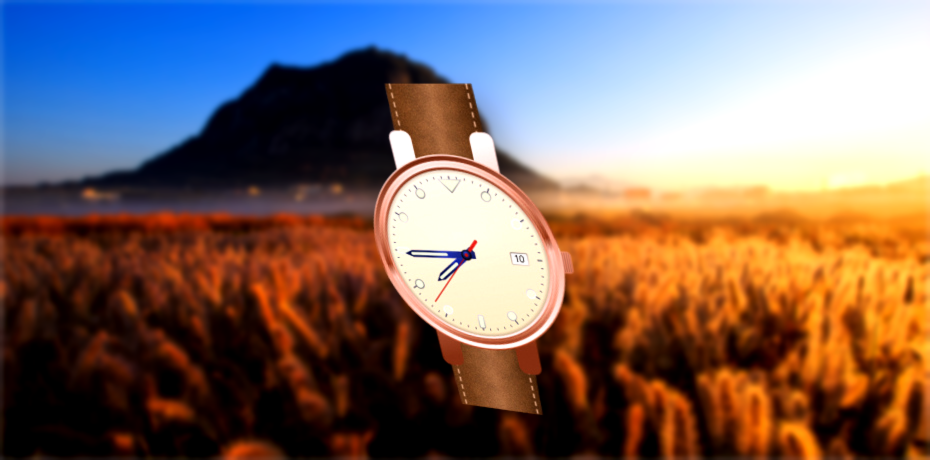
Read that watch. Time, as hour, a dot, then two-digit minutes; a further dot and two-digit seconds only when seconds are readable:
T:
7.44.37
